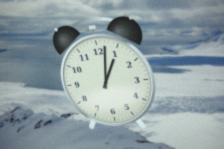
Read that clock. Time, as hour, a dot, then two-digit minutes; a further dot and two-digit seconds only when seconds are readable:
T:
1.02
